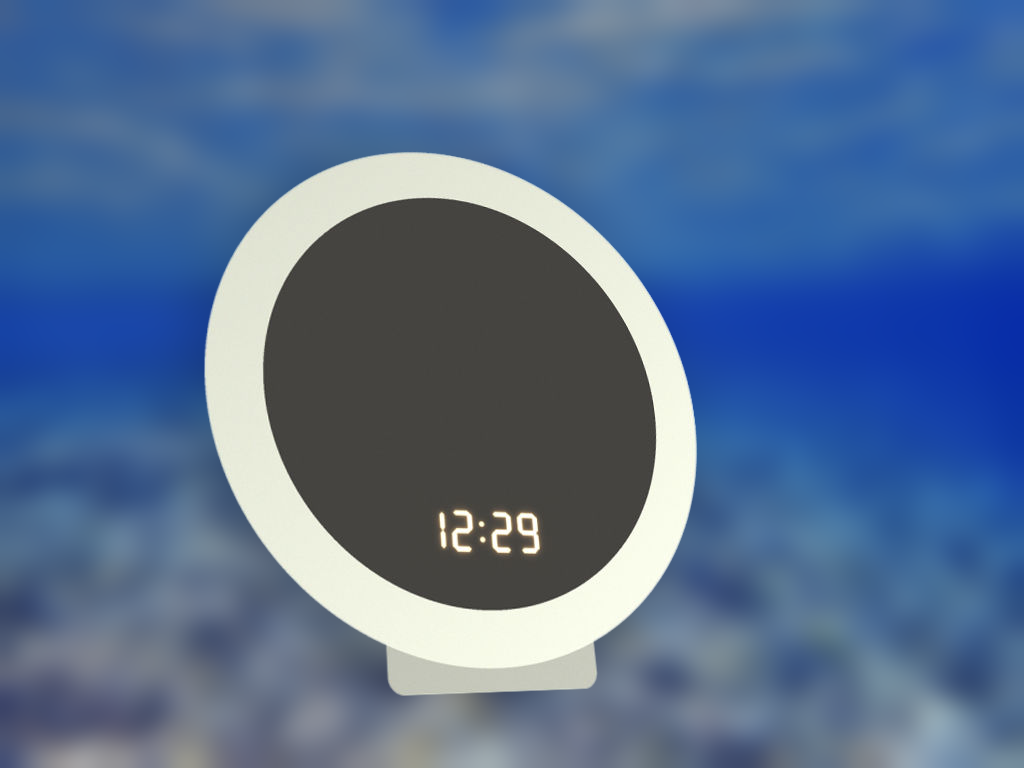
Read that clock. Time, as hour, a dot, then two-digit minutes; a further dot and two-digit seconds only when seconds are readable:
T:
12.29
